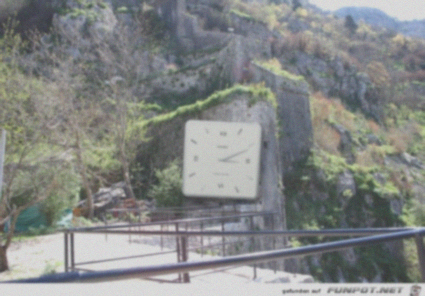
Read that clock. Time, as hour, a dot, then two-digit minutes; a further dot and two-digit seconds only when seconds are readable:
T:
3.11
